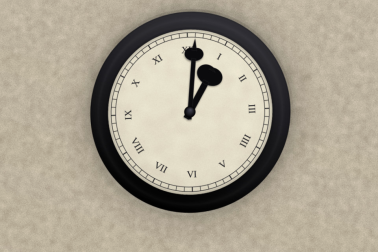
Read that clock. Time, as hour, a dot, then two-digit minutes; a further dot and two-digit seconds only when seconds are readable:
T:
1.01
